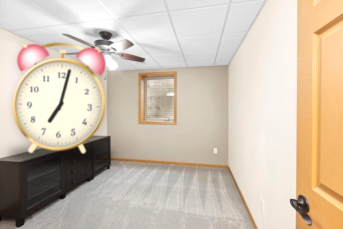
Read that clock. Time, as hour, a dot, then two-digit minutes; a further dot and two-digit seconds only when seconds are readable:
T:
7.02
